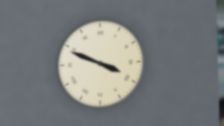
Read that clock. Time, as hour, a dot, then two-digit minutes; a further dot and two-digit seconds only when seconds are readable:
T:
3.49
